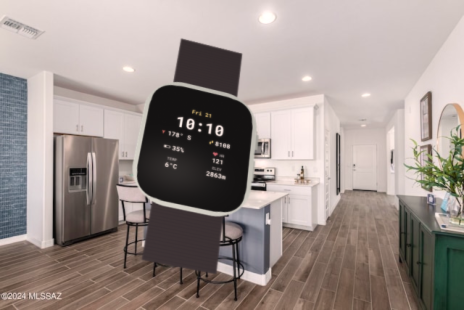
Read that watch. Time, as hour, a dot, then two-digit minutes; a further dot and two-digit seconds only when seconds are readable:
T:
10.10
